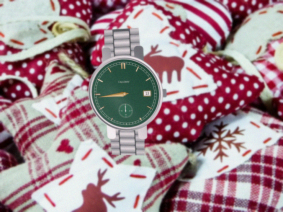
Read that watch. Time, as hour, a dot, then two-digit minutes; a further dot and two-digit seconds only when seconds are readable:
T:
8.44
